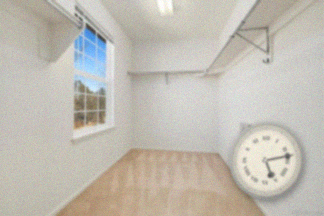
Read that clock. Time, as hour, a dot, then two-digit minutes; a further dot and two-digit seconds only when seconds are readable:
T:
5.13
